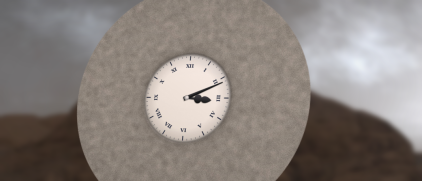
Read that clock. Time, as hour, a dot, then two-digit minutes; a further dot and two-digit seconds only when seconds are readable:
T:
3.11
